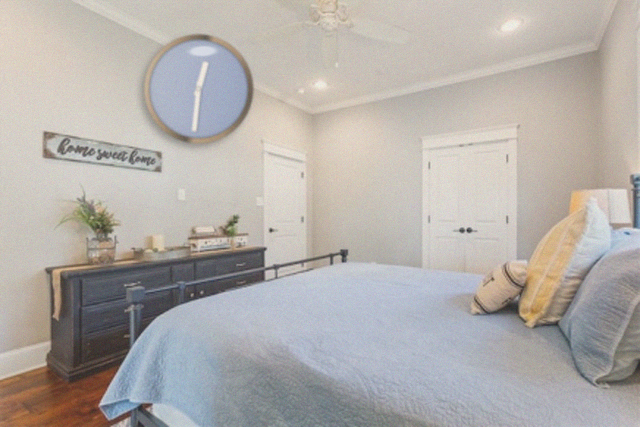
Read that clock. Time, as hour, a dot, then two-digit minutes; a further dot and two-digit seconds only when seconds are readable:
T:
12.31
